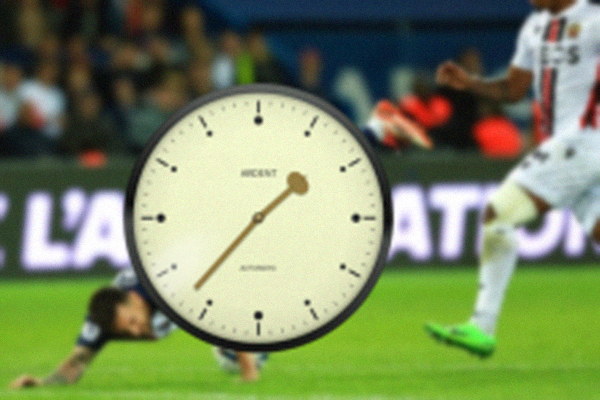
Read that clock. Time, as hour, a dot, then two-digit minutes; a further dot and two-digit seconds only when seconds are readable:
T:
1.37
